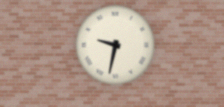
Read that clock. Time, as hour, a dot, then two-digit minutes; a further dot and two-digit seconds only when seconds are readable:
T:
9.32
